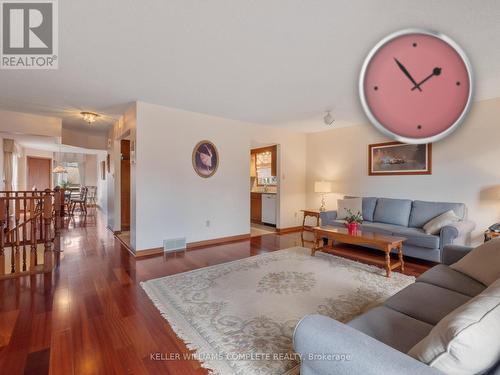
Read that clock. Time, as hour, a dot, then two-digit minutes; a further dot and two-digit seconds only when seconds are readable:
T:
1.54
